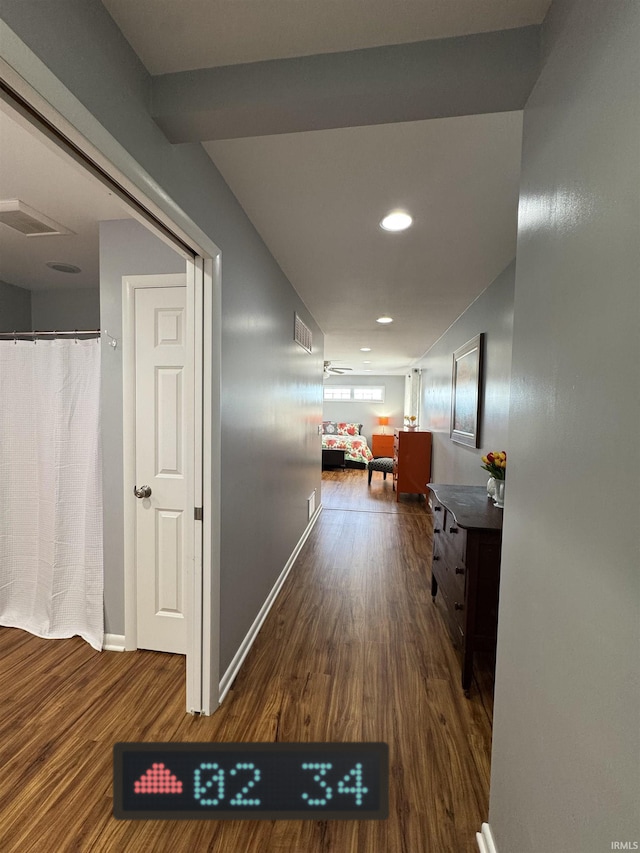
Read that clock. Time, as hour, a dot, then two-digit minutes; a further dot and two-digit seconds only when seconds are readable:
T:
2.34
